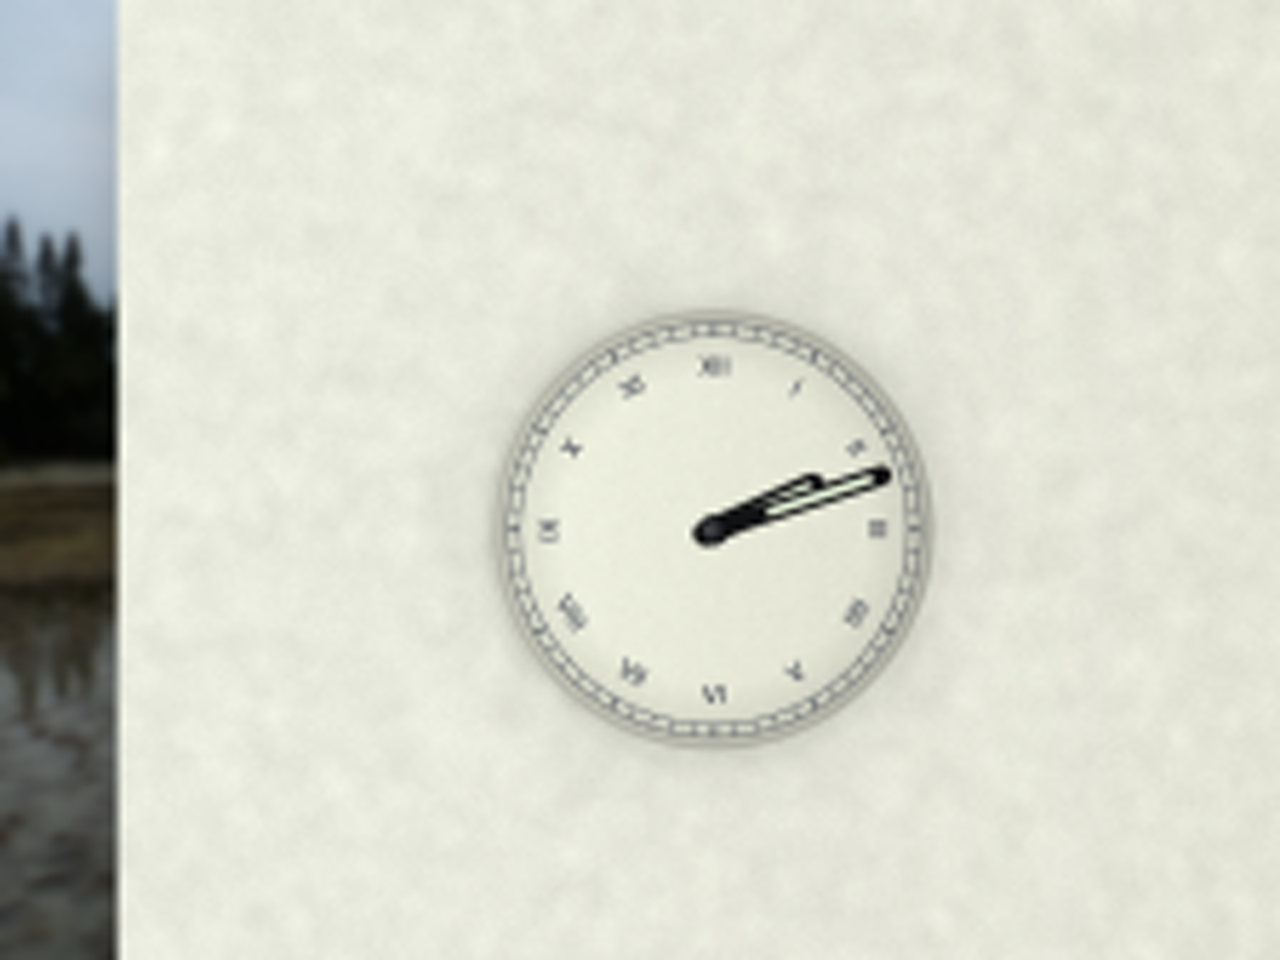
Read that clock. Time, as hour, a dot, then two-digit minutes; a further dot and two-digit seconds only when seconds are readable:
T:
2.12
